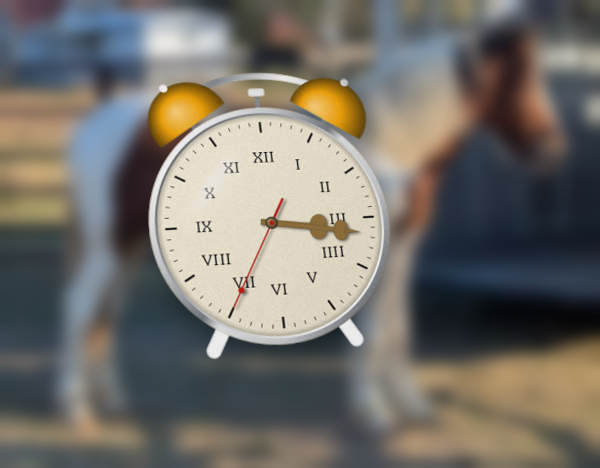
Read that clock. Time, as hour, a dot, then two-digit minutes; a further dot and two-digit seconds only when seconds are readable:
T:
3.16.35
